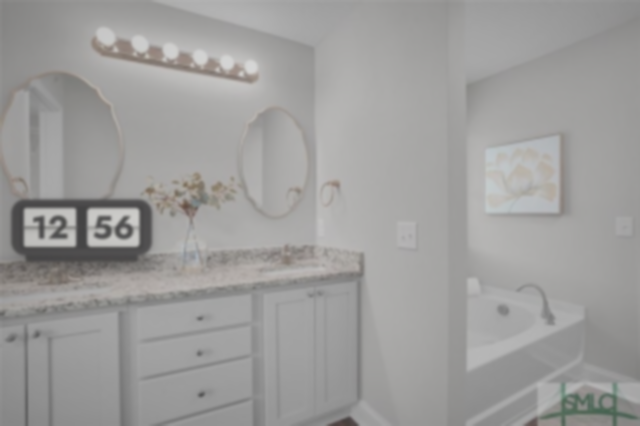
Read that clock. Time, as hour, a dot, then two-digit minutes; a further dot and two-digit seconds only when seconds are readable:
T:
12.56
